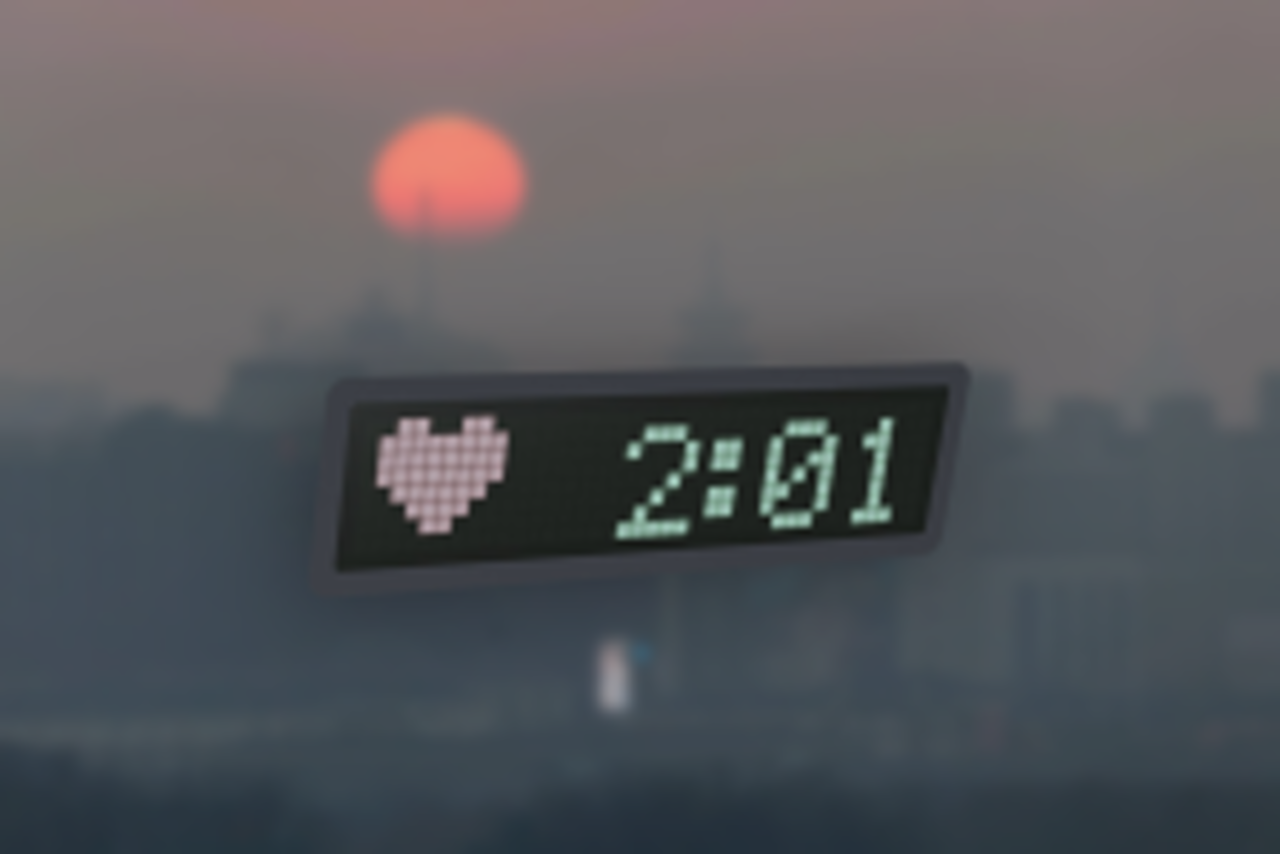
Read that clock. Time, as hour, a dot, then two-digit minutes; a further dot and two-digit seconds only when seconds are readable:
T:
2.01
